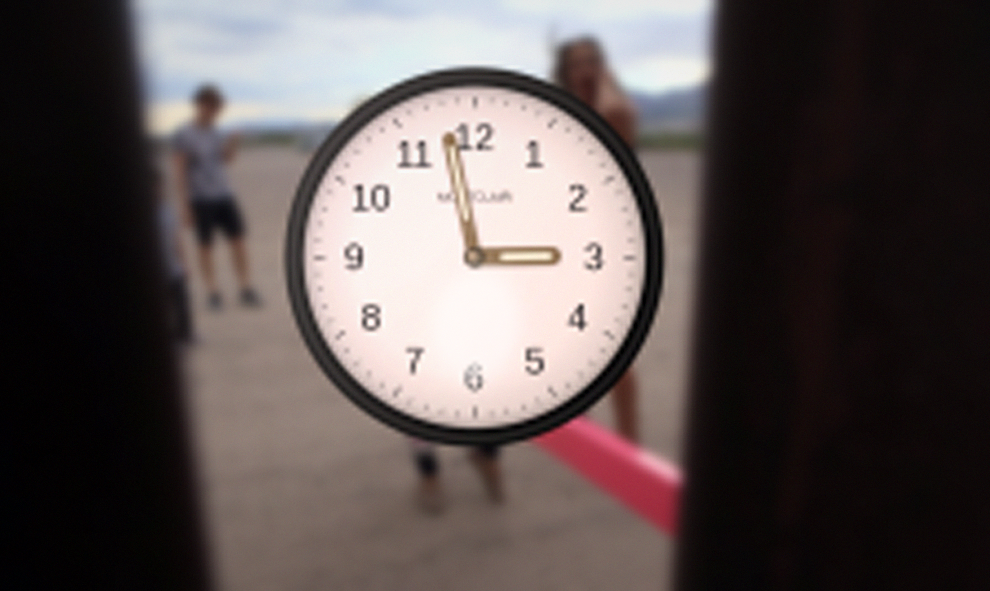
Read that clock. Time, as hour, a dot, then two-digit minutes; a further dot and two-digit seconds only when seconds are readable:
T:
2.58
